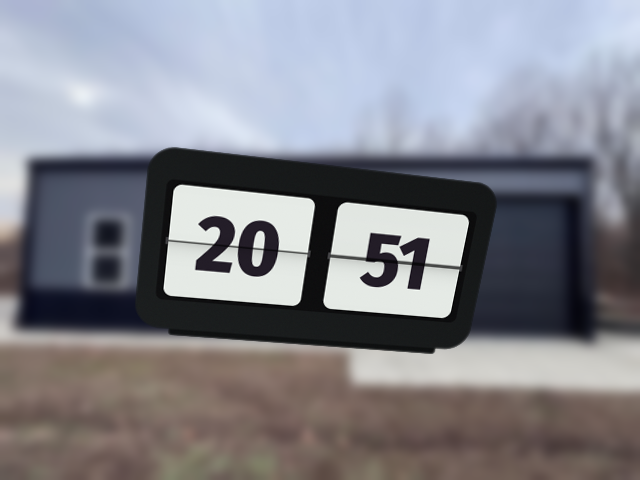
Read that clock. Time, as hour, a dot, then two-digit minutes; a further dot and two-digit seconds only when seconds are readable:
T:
20.51
